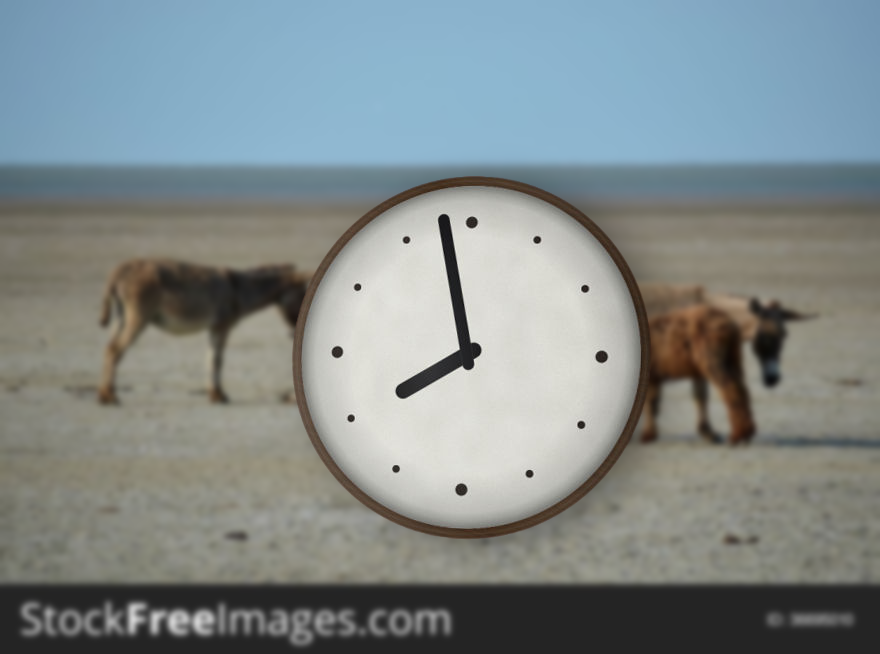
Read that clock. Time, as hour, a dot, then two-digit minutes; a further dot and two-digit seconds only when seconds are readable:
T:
7.58
